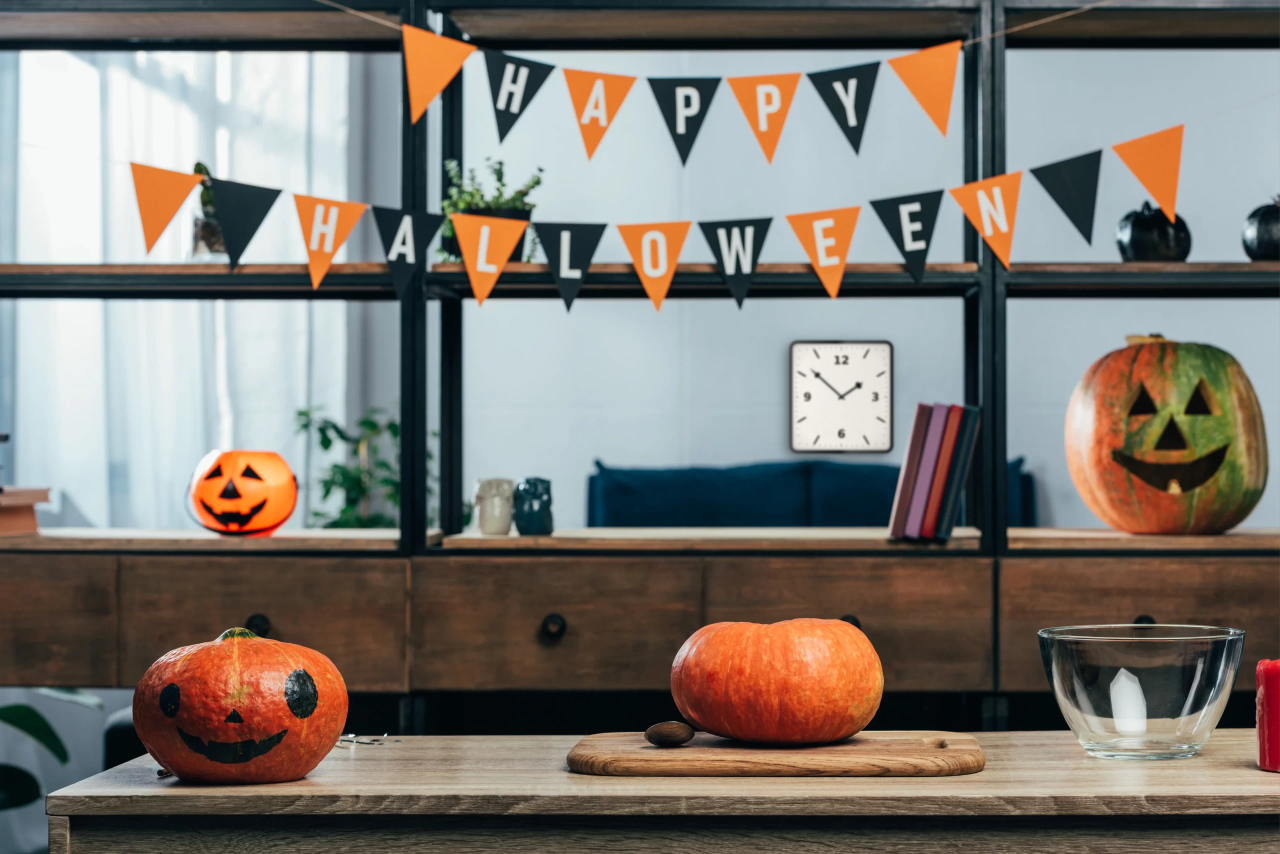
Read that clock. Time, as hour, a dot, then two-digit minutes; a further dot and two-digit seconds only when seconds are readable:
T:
1.52
